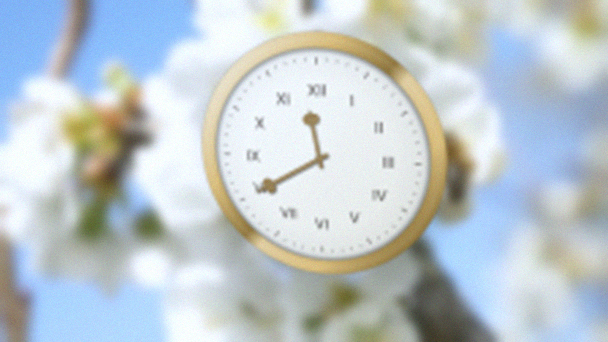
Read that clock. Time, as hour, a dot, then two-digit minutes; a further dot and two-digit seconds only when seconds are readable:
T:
11.40
